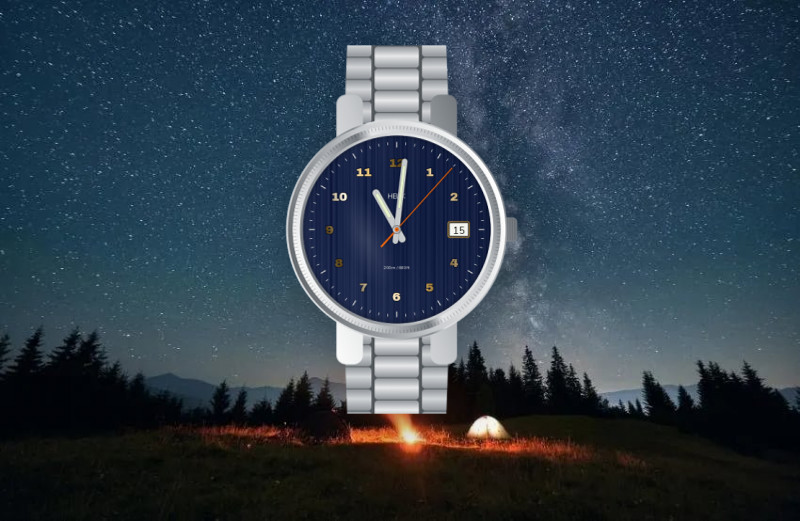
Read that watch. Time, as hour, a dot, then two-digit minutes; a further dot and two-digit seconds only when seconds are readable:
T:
11.01.07
